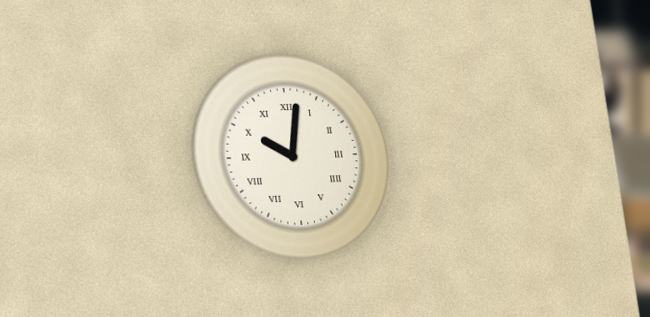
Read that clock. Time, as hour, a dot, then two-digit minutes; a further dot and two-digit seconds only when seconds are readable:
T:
10.02
